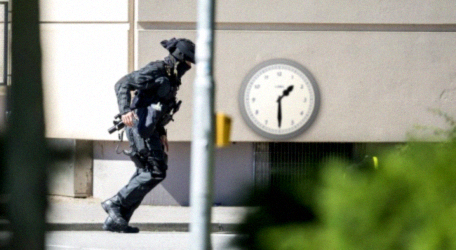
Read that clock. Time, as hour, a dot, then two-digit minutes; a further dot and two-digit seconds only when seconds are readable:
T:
1.30
